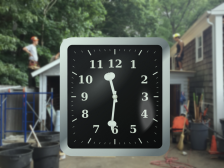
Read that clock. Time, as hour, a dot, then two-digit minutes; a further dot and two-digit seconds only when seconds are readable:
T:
11.31
